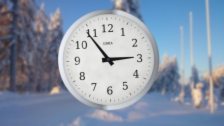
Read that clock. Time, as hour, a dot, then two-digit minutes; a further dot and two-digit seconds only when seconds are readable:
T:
2.54
